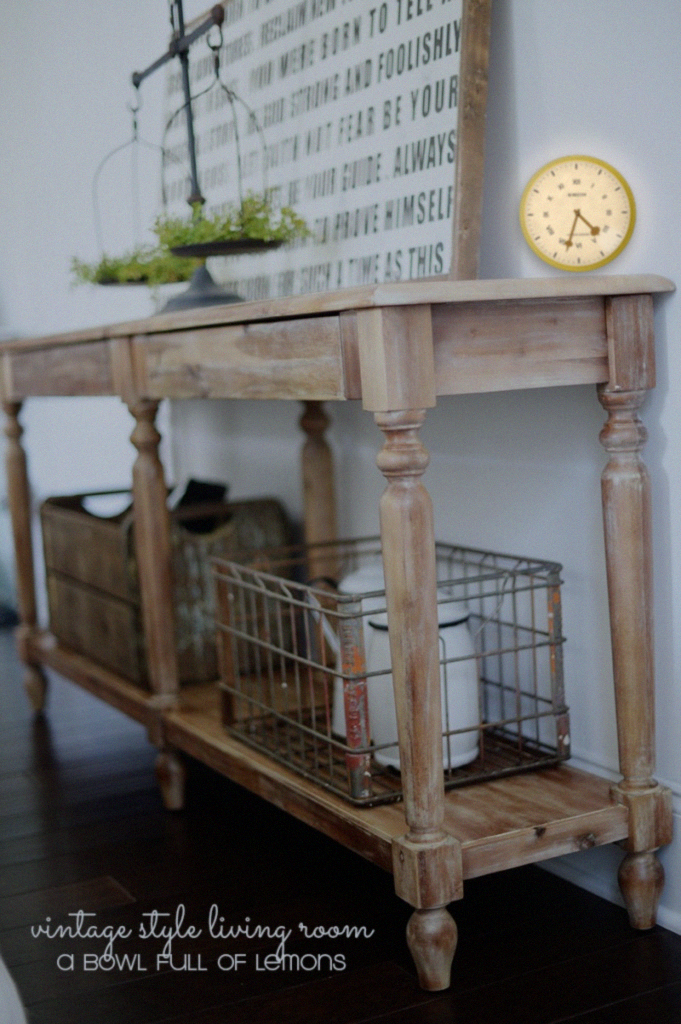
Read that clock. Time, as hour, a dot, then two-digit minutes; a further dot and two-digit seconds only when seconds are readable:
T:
4.33
